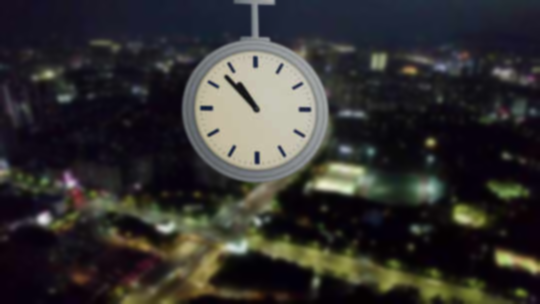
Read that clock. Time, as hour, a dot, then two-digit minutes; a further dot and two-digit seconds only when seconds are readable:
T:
10.53
